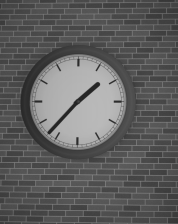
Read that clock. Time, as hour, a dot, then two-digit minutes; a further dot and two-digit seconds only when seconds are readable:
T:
1.37
